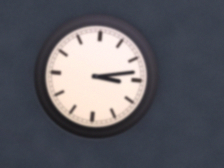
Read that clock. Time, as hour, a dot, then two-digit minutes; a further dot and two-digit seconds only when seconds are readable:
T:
3.13
